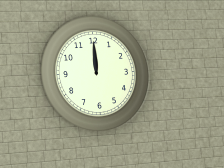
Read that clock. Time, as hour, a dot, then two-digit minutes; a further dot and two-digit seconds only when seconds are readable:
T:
12.00
